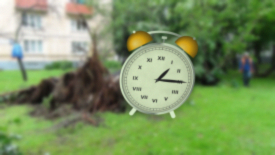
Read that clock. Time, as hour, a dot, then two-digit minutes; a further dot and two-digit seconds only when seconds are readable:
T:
1.15
